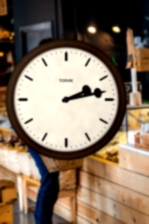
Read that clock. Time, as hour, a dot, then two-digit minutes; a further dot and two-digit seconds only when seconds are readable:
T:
2.13
